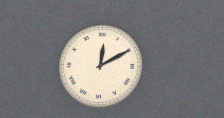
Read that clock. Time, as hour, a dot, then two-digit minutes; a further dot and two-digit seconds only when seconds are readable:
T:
12.10
